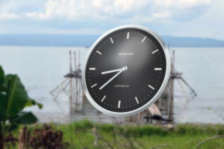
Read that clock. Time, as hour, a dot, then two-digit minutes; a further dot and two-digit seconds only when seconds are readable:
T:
8.38
